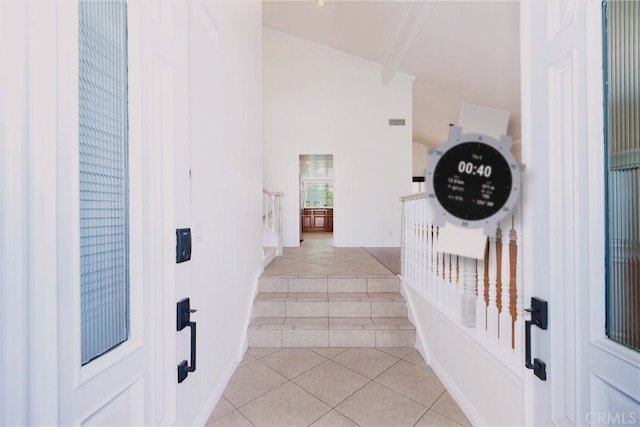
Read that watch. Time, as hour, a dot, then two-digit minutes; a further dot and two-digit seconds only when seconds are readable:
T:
0.40
